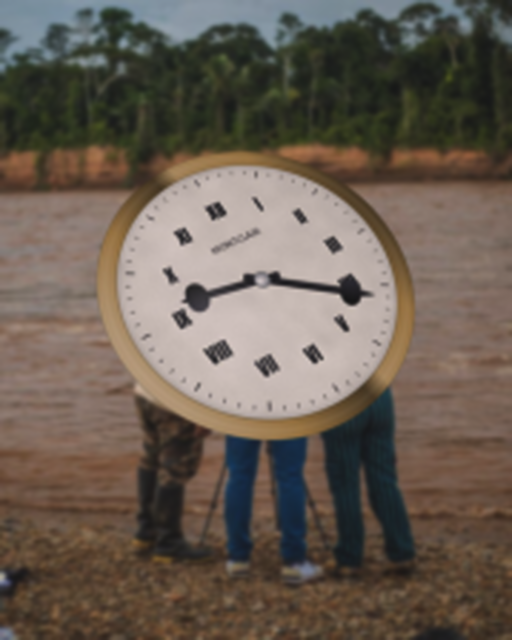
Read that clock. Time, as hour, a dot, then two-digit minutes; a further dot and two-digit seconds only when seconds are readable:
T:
9.21
